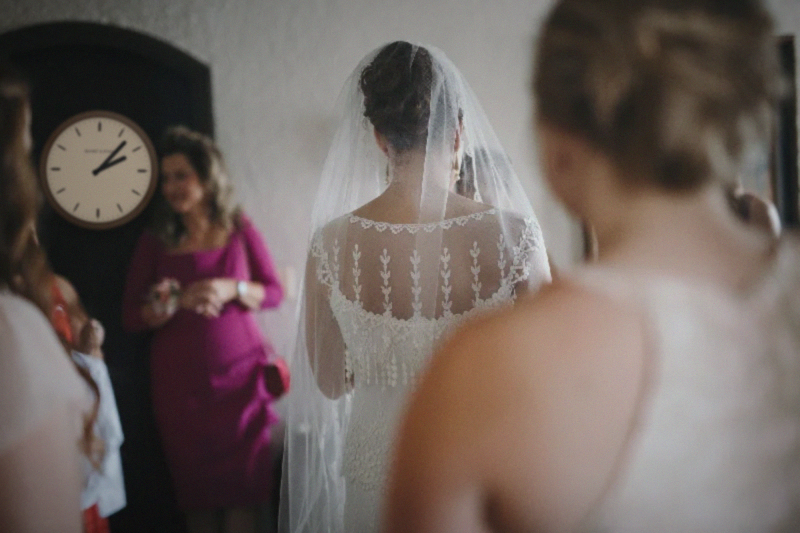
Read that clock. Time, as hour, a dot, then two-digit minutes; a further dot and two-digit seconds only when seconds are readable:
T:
2.07
